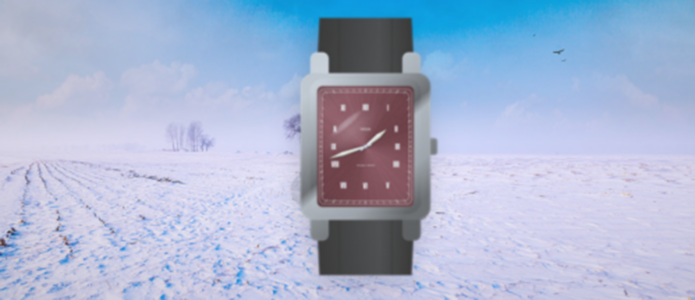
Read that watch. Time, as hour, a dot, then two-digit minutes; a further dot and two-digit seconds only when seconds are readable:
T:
1.42
